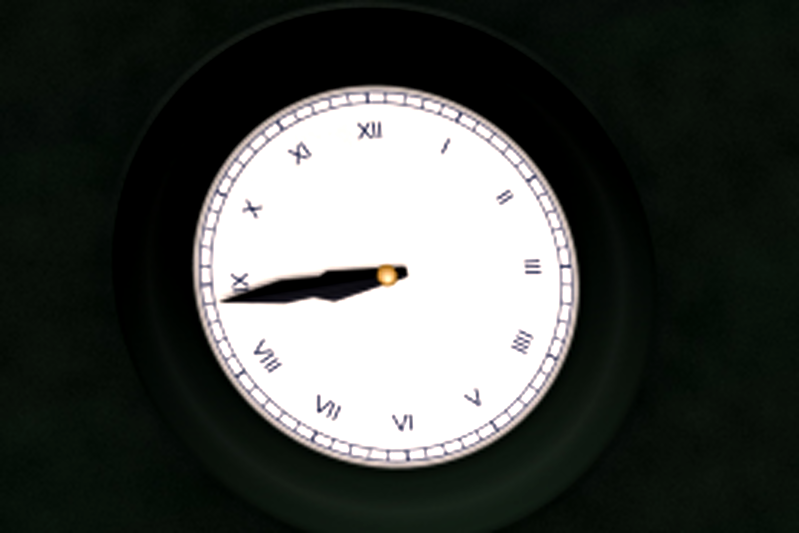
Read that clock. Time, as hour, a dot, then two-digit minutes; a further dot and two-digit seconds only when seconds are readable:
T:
8.44
